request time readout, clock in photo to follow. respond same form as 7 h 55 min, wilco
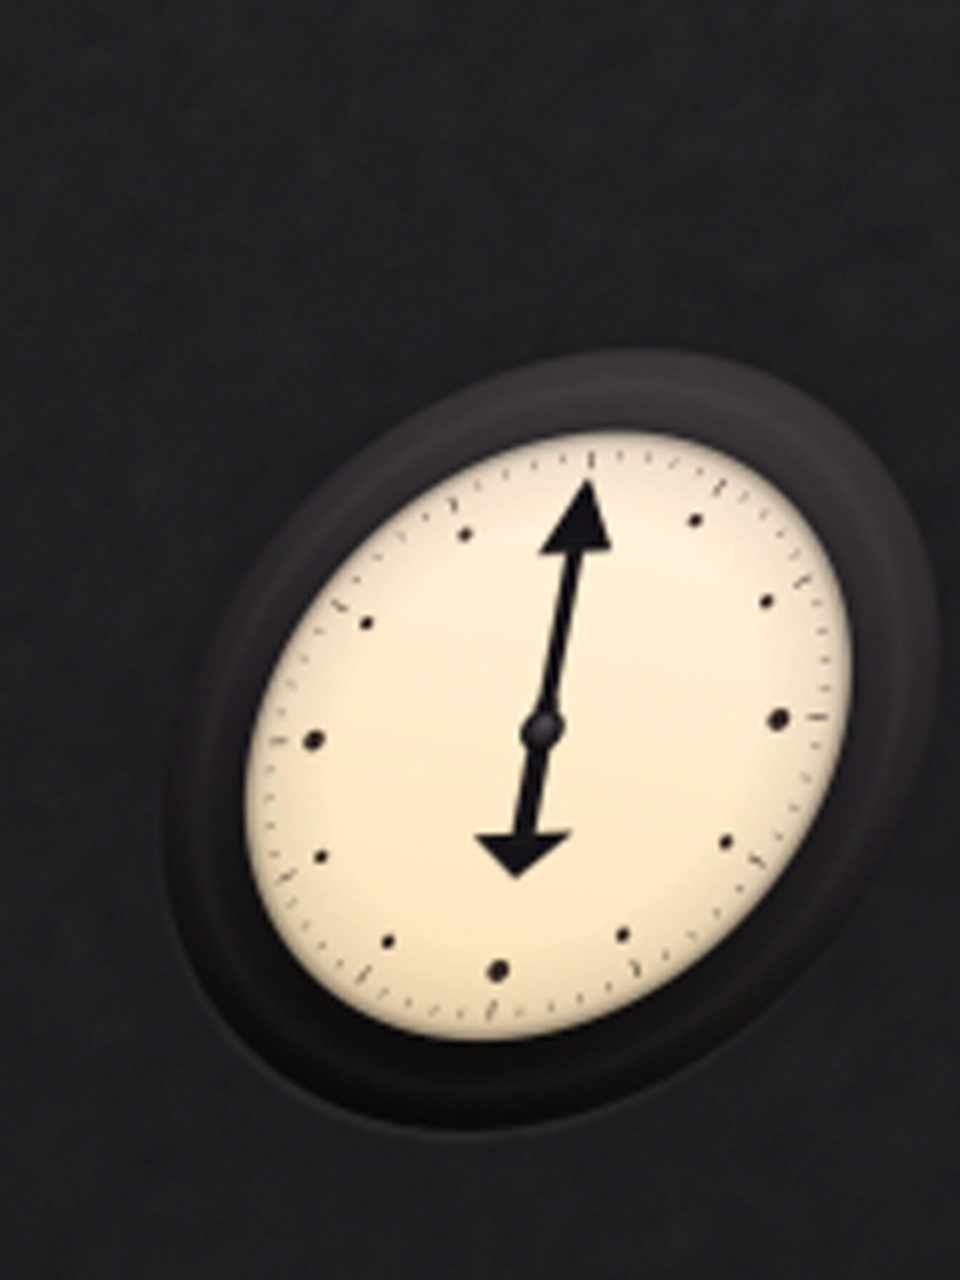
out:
6 h 00 min
